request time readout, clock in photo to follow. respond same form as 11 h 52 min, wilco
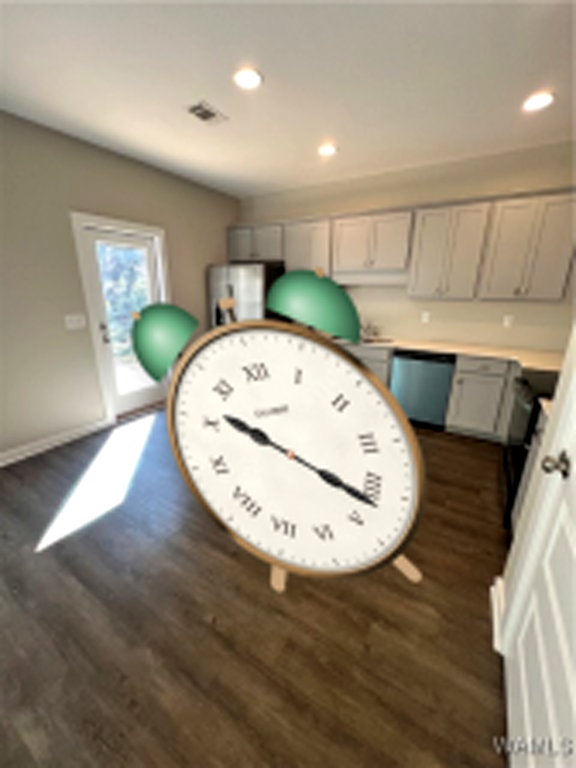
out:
10 h 22 min
